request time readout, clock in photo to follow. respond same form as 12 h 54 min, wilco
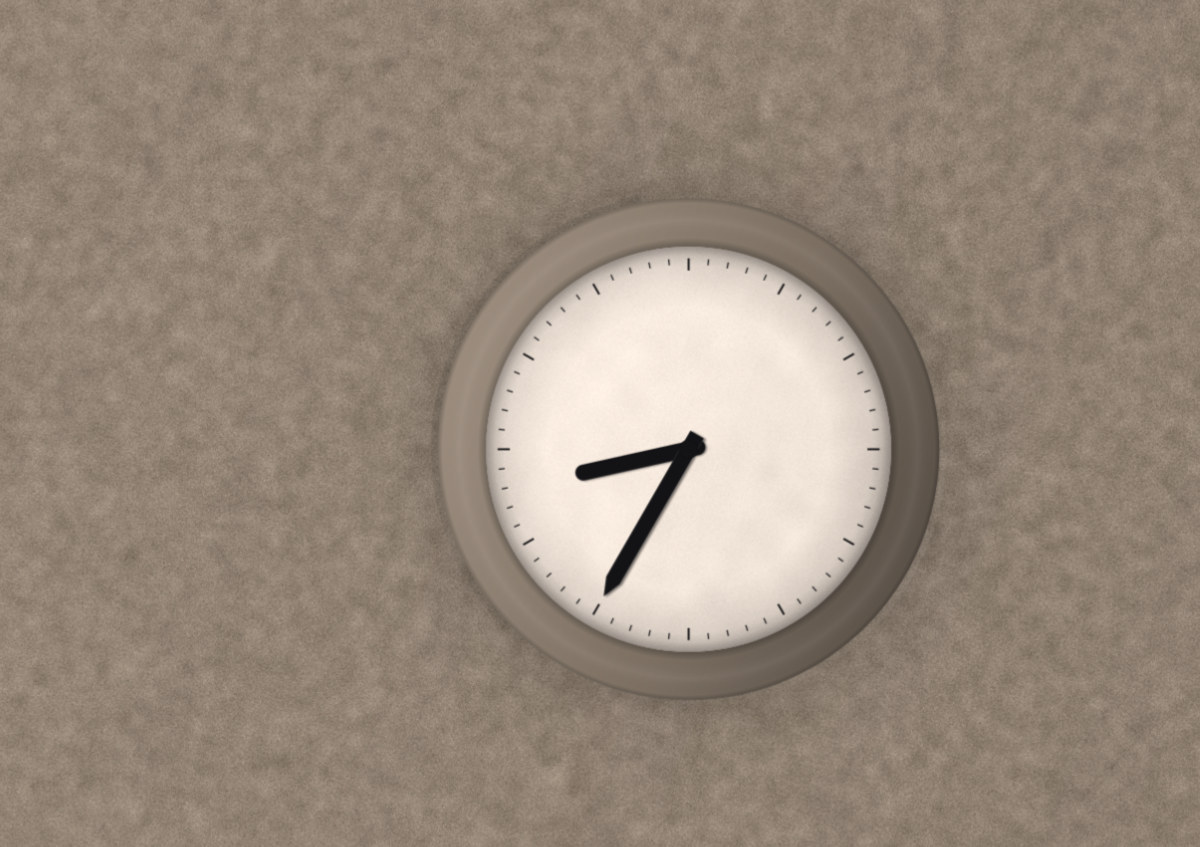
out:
8 h 35 min
